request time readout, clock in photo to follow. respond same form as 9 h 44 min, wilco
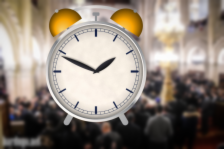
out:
1 h 49 min
